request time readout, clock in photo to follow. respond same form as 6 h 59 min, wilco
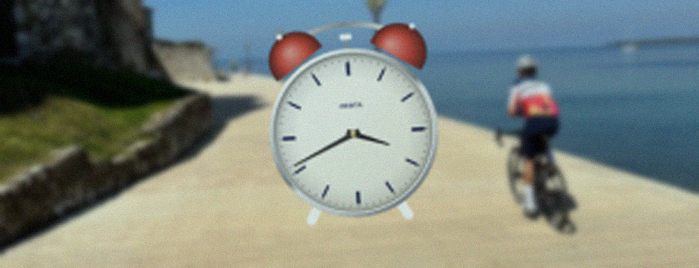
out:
3 h 41 min
